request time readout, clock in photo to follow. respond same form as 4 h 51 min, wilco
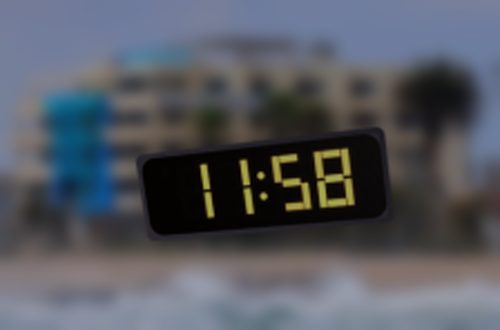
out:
11 h 58 min
